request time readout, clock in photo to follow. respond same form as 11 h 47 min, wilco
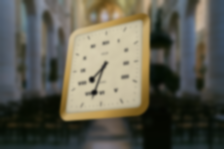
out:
7 h 33 min
